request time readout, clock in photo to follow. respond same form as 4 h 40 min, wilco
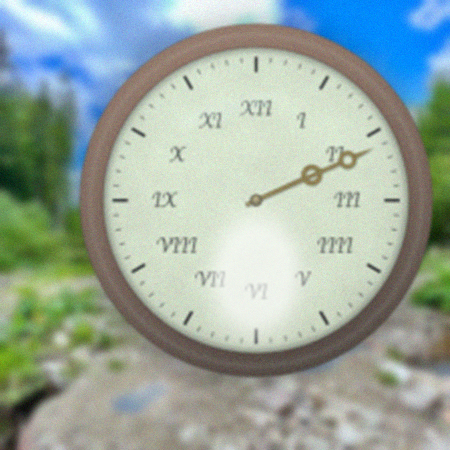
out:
2 h 11 min
